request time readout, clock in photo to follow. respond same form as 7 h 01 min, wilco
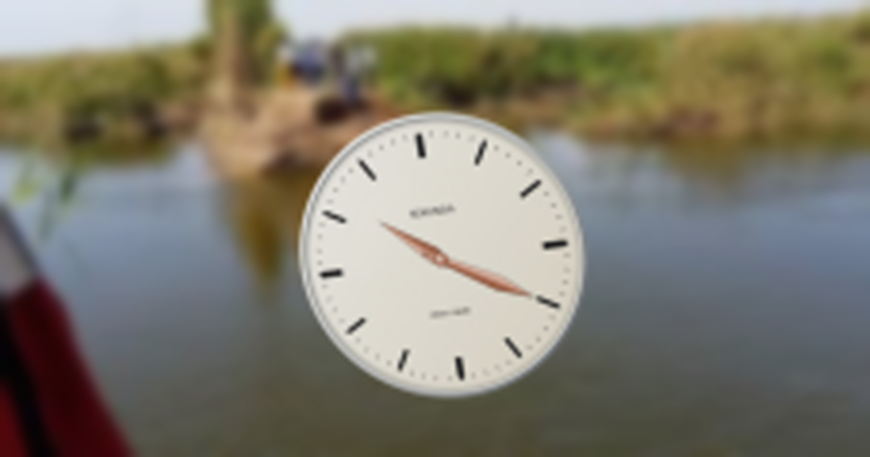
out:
10 h 20 min
